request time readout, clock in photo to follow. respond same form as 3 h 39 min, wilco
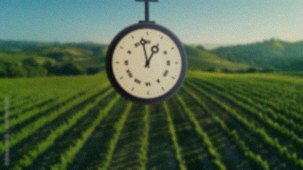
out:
12 h 58 min
